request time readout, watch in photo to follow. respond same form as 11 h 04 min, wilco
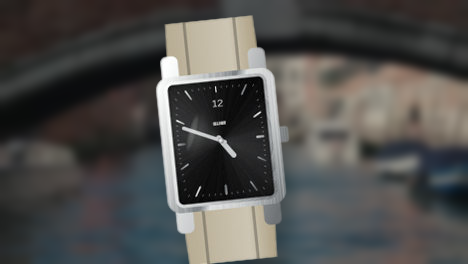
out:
4 h 49 min
